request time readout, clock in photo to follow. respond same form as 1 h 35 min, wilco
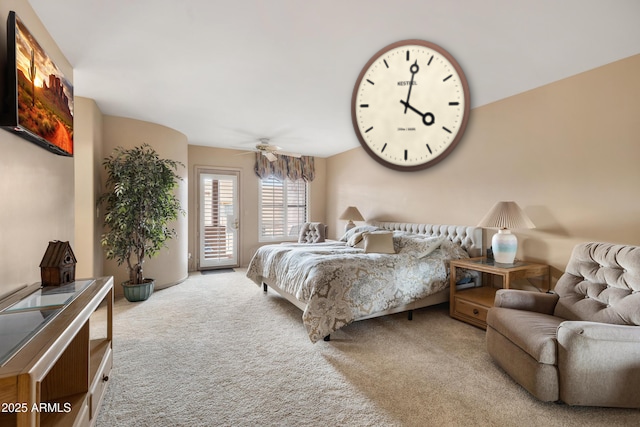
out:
4 h 02 min
